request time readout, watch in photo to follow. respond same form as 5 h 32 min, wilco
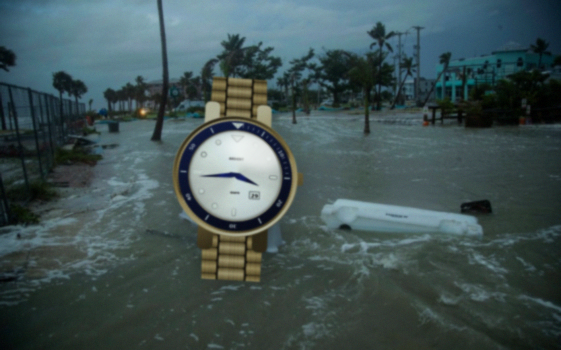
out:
3 h 44 min
